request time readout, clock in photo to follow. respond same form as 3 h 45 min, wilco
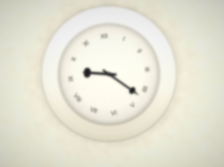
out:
9 h 22 min
